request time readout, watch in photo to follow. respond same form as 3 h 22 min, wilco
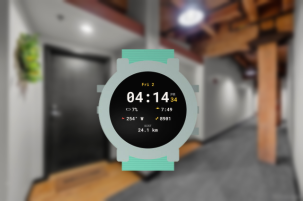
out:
4 h 14 min
